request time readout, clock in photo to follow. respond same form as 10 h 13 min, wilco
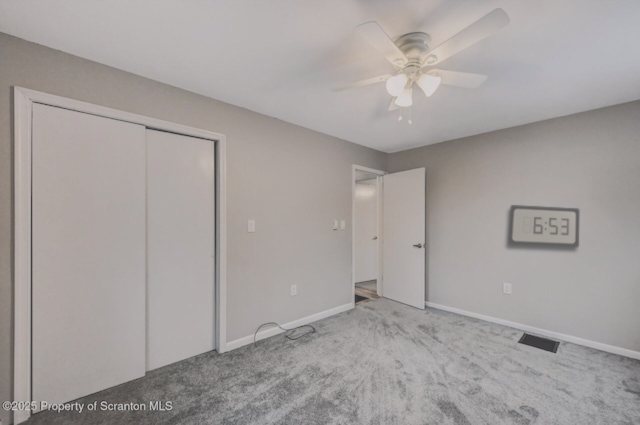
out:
6 h 53 min
